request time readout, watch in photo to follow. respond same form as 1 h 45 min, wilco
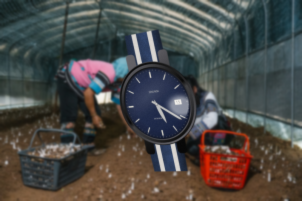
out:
5 h 21 min
